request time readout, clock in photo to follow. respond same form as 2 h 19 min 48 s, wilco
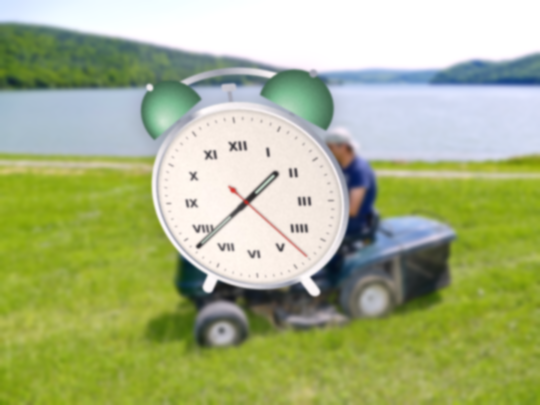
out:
1 h 38 min 23 s
